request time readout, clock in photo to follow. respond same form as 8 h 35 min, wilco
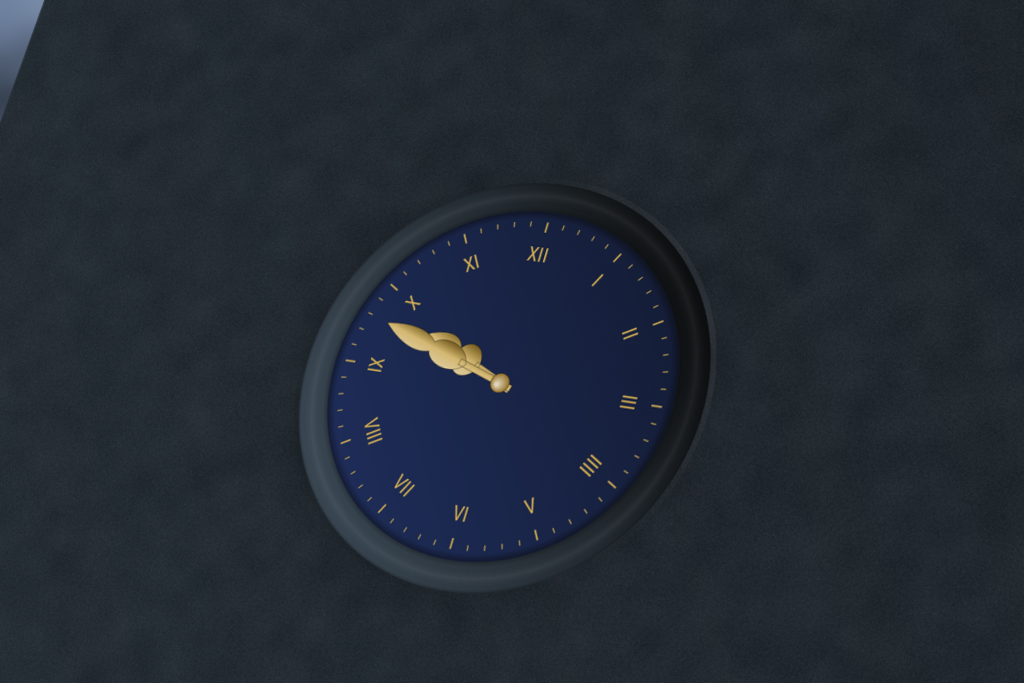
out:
9 h 48 min
